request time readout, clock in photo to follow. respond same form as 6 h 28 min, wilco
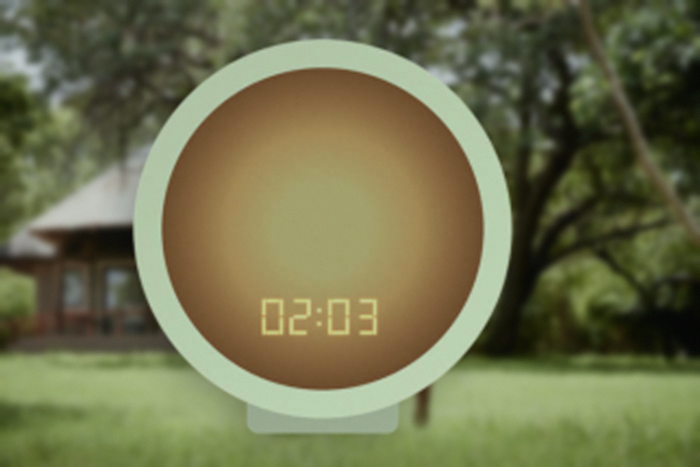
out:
2 h 03 min
